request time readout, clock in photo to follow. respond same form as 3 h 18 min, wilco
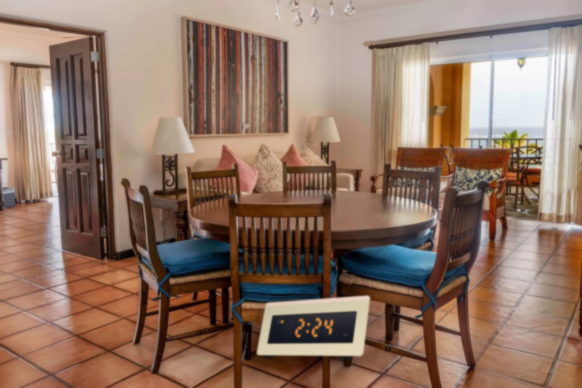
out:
2 h 24 min
